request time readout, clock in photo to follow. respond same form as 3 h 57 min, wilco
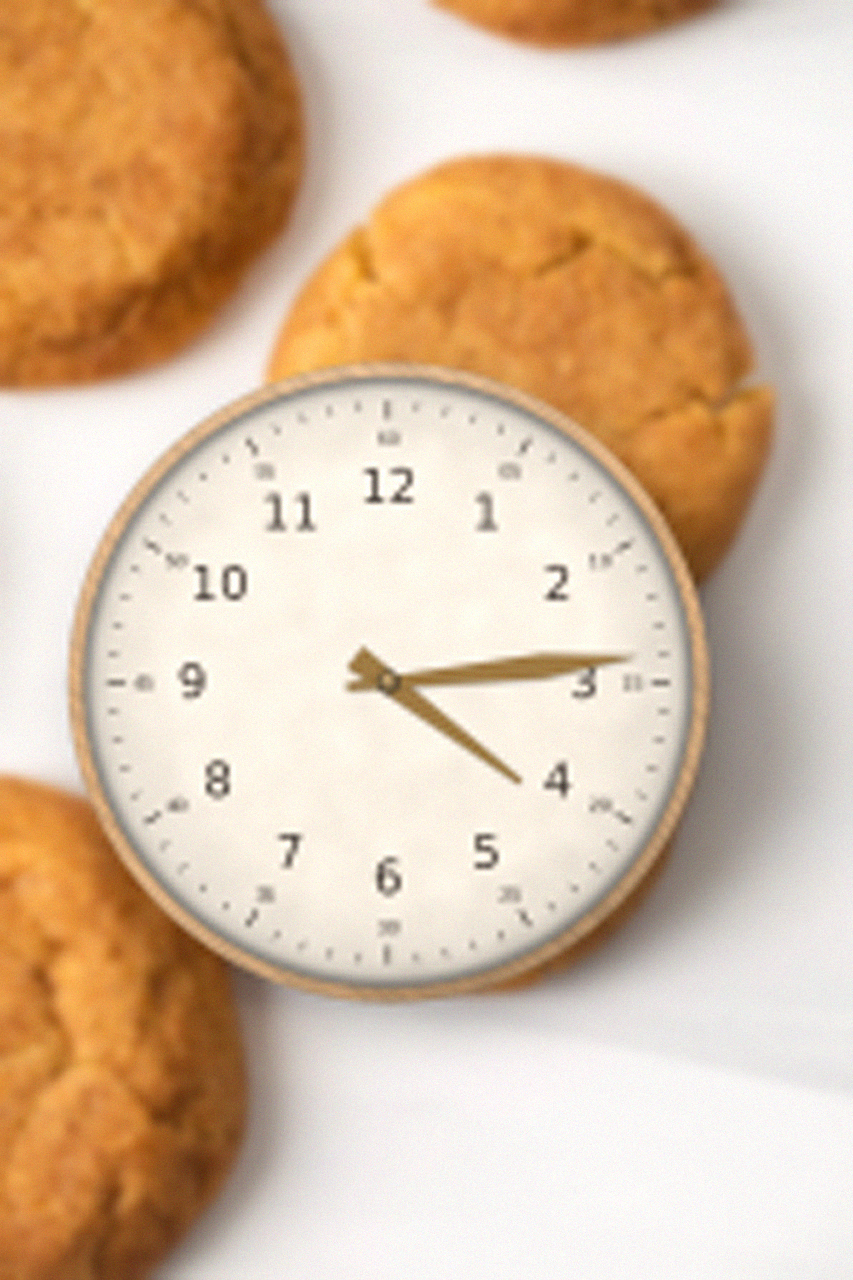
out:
4 h 14 min
